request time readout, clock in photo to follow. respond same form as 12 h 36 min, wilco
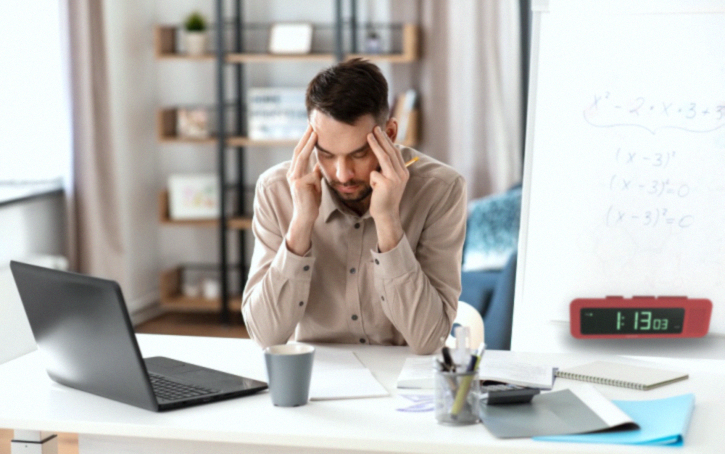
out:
1 h 13 min
